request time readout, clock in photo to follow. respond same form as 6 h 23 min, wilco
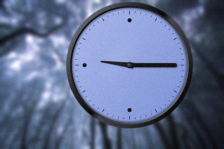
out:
9 h 15 min
